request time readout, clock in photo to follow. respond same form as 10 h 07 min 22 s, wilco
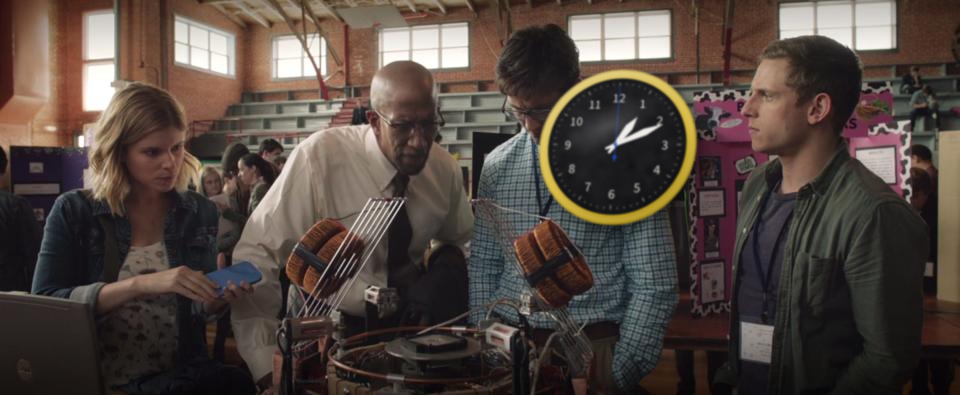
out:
1 h 11 min 00 s
